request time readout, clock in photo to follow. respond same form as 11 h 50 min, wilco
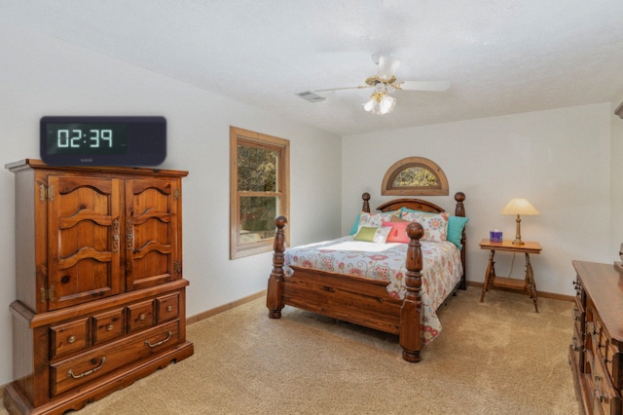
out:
2 h 39 min
